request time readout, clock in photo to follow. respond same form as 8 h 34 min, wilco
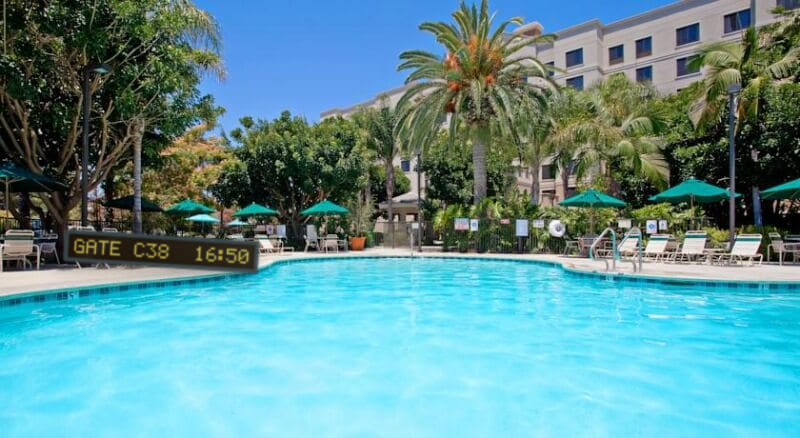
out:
16 h 50 min
